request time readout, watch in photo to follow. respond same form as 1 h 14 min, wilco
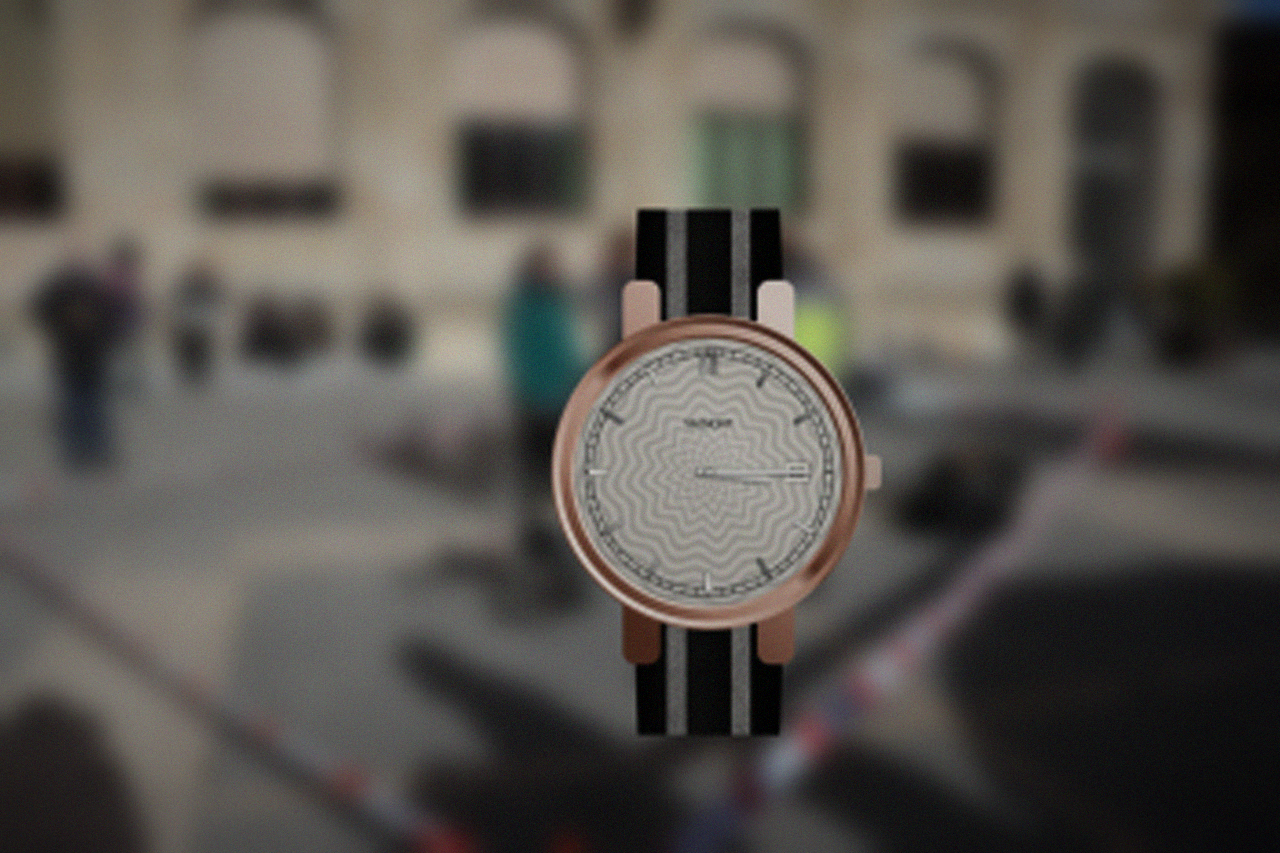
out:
3 h 15 min
